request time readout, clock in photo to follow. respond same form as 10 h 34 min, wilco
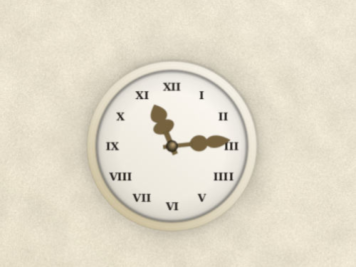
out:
11 h 14 min
